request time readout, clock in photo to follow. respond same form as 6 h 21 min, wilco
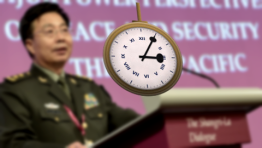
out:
3 h 05 min
